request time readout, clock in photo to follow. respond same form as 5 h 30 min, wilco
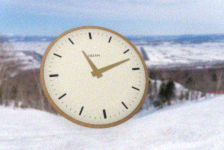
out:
11 h 12 min
